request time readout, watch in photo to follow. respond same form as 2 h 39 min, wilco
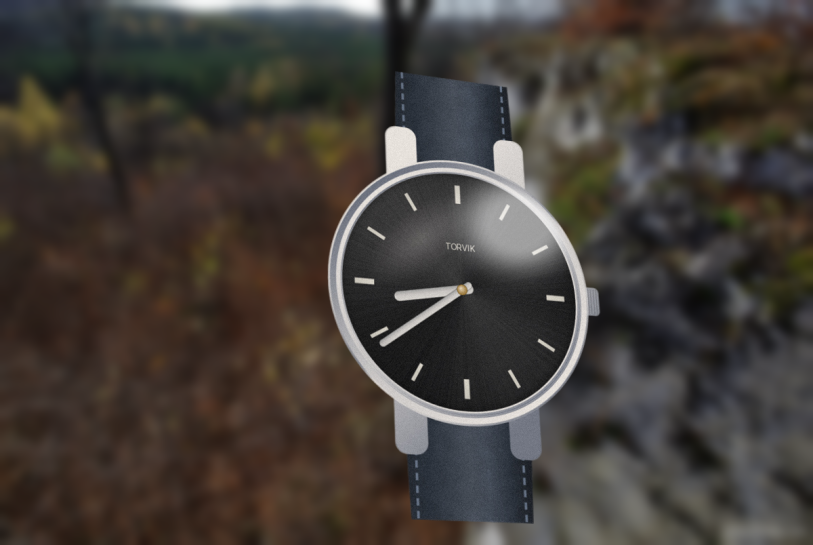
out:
8 h 39 min
